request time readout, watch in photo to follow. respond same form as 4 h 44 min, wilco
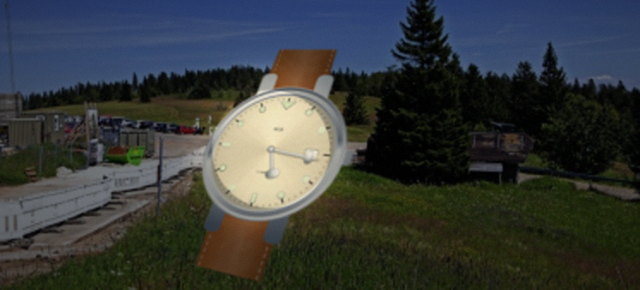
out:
5 h 16 min
